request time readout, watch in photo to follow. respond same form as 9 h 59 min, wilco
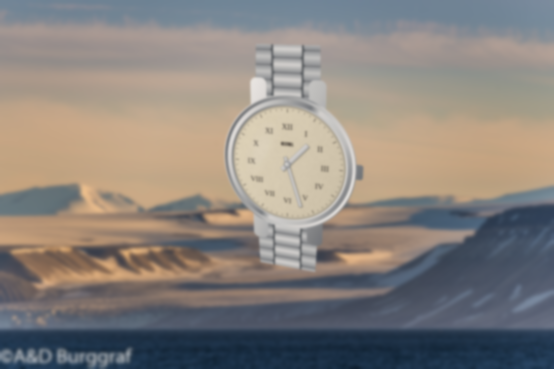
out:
1 h 27 min
